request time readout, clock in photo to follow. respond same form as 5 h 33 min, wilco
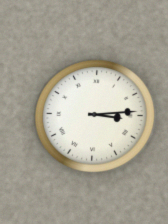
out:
3 h 14 min
